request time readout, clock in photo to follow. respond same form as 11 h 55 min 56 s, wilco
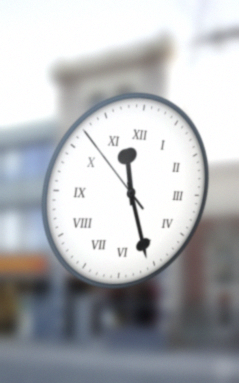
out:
11 h 25 min 52 s
